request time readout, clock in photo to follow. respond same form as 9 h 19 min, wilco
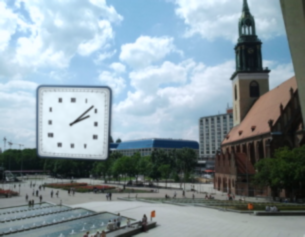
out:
2 h 08 min
